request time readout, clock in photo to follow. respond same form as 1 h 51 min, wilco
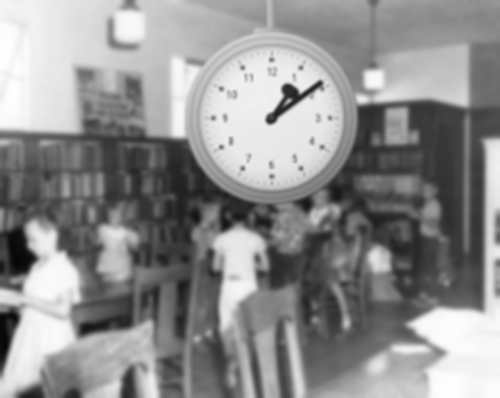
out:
1 h 09 min
